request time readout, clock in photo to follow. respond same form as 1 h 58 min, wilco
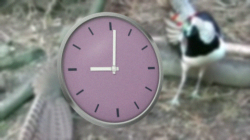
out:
9 h 01 min
